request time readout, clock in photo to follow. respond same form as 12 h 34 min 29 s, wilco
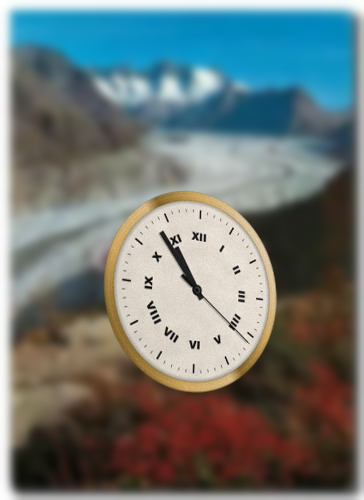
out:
10 h 53 min 21 s
